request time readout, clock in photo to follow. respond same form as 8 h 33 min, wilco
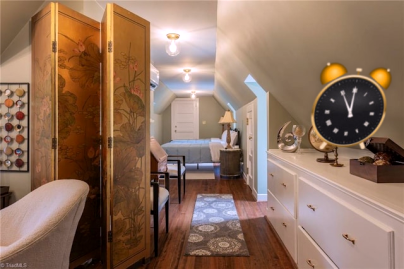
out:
11 h 00 min
